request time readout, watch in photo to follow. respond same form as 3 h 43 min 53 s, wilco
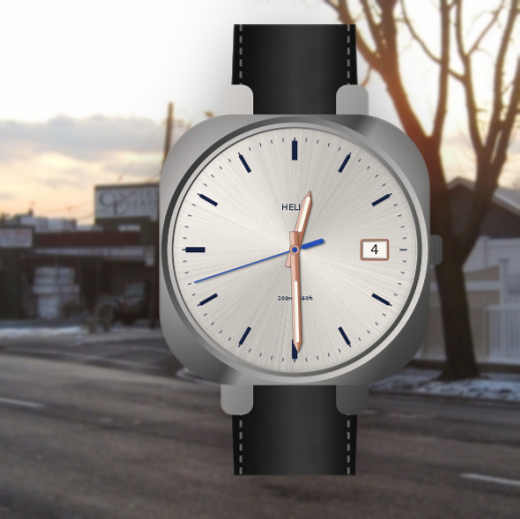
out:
12 h 29 min 42 s
